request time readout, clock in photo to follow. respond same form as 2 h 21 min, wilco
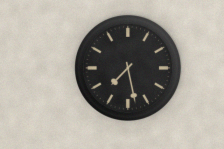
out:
7 h 28 min
